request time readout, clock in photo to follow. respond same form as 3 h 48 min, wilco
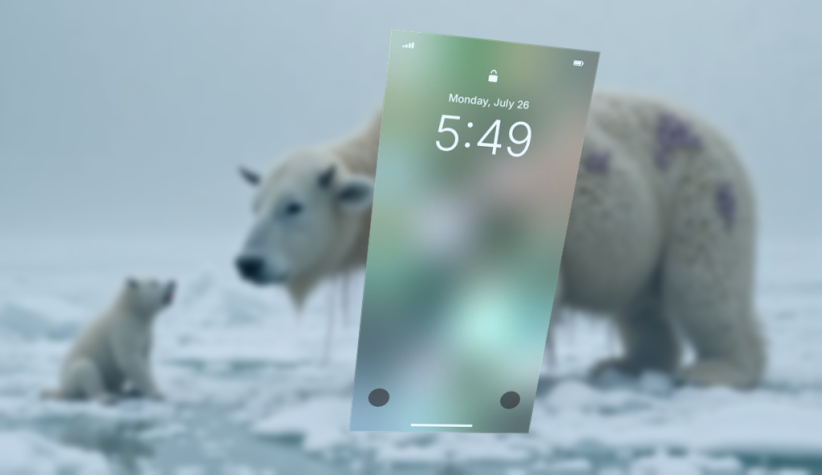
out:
5 h 49 min
